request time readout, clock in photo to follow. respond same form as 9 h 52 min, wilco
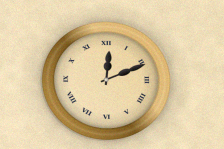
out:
12 h 11 min
